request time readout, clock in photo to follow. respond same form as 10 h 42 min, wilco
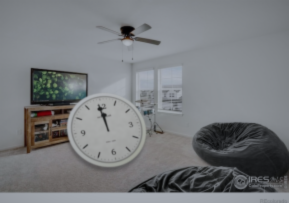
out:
11 h 59 min
